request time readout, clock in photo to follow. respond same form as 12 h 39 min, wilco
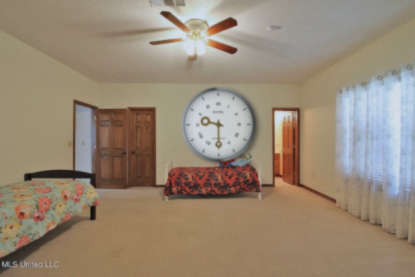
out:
9 h 30 min
